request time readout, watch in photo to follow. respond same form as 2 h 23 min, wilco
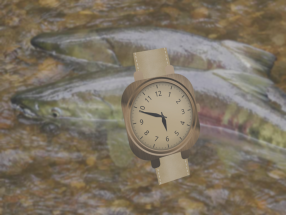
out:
5 h 49 min
